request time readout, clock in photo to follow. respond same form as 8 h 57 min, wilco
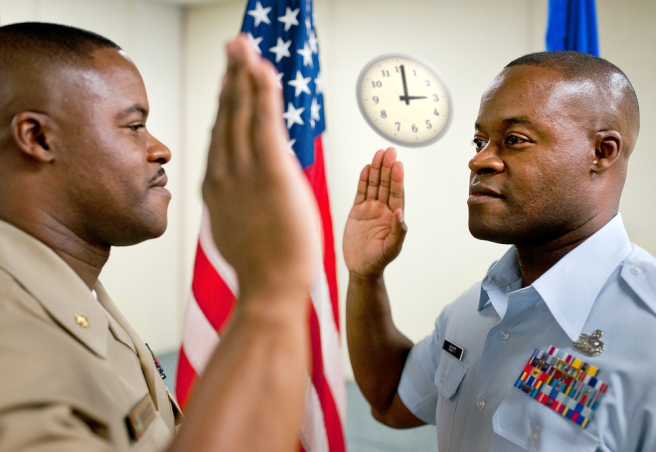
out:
3 h 01 min
